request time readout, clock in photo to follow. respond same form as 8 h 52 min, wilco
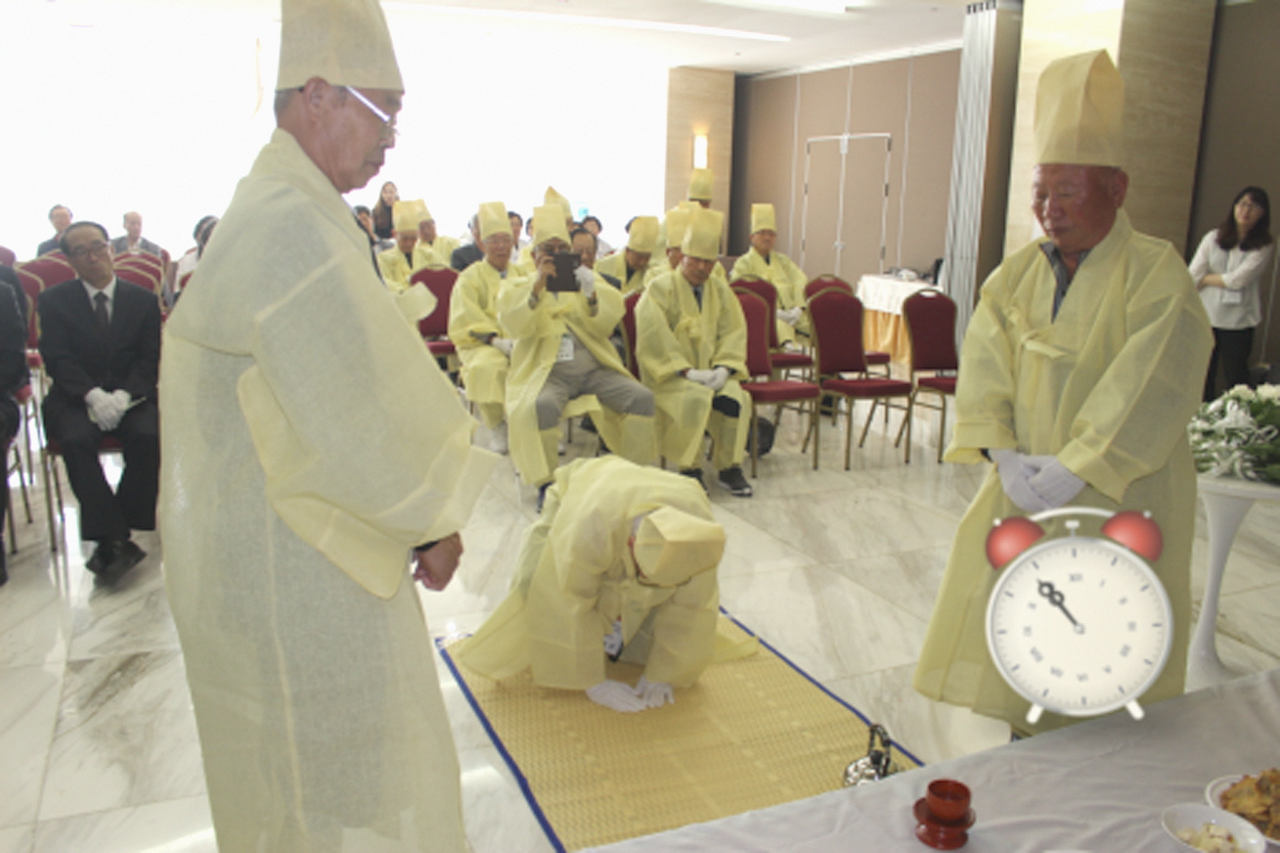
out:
10 h 54 min
